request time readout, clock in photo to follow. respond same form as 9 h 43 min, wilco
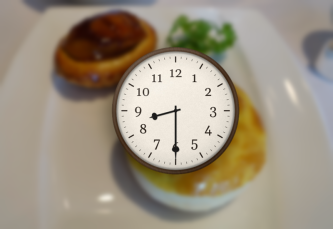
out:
8 h 30 min
